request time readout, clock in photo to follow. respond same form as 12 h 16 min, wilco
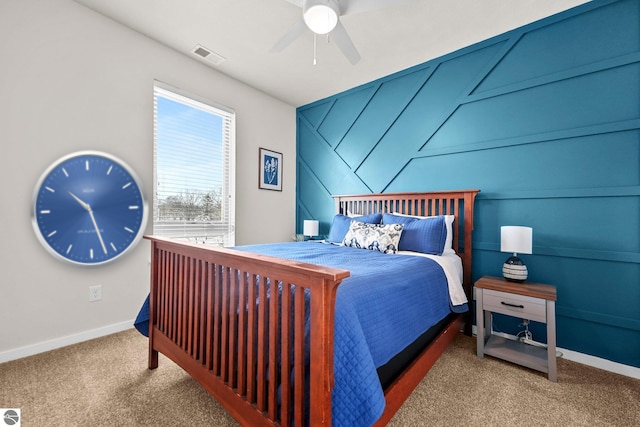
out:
10 h 27 min
